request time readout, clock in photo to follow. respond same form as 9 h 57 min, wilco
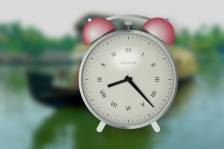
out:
8 h 23 min
